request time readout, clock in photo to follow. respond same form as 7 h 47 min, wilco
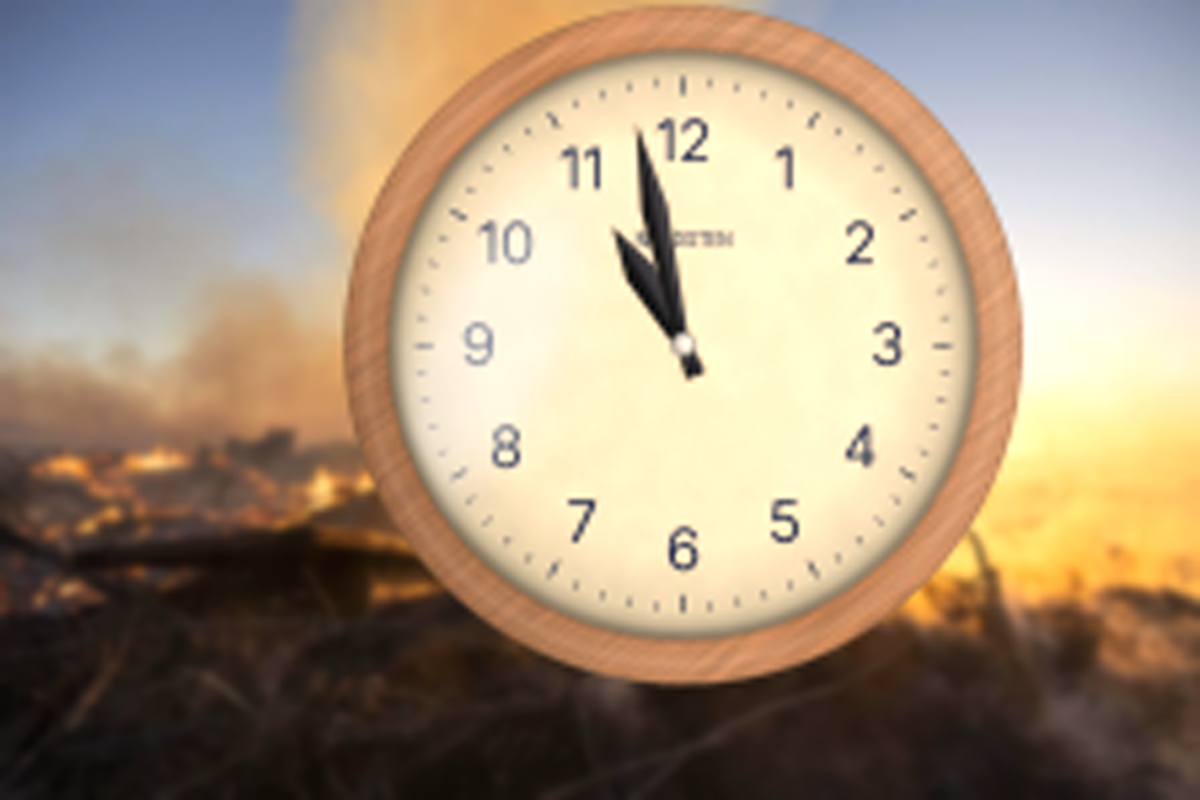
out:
10 h 58 min
